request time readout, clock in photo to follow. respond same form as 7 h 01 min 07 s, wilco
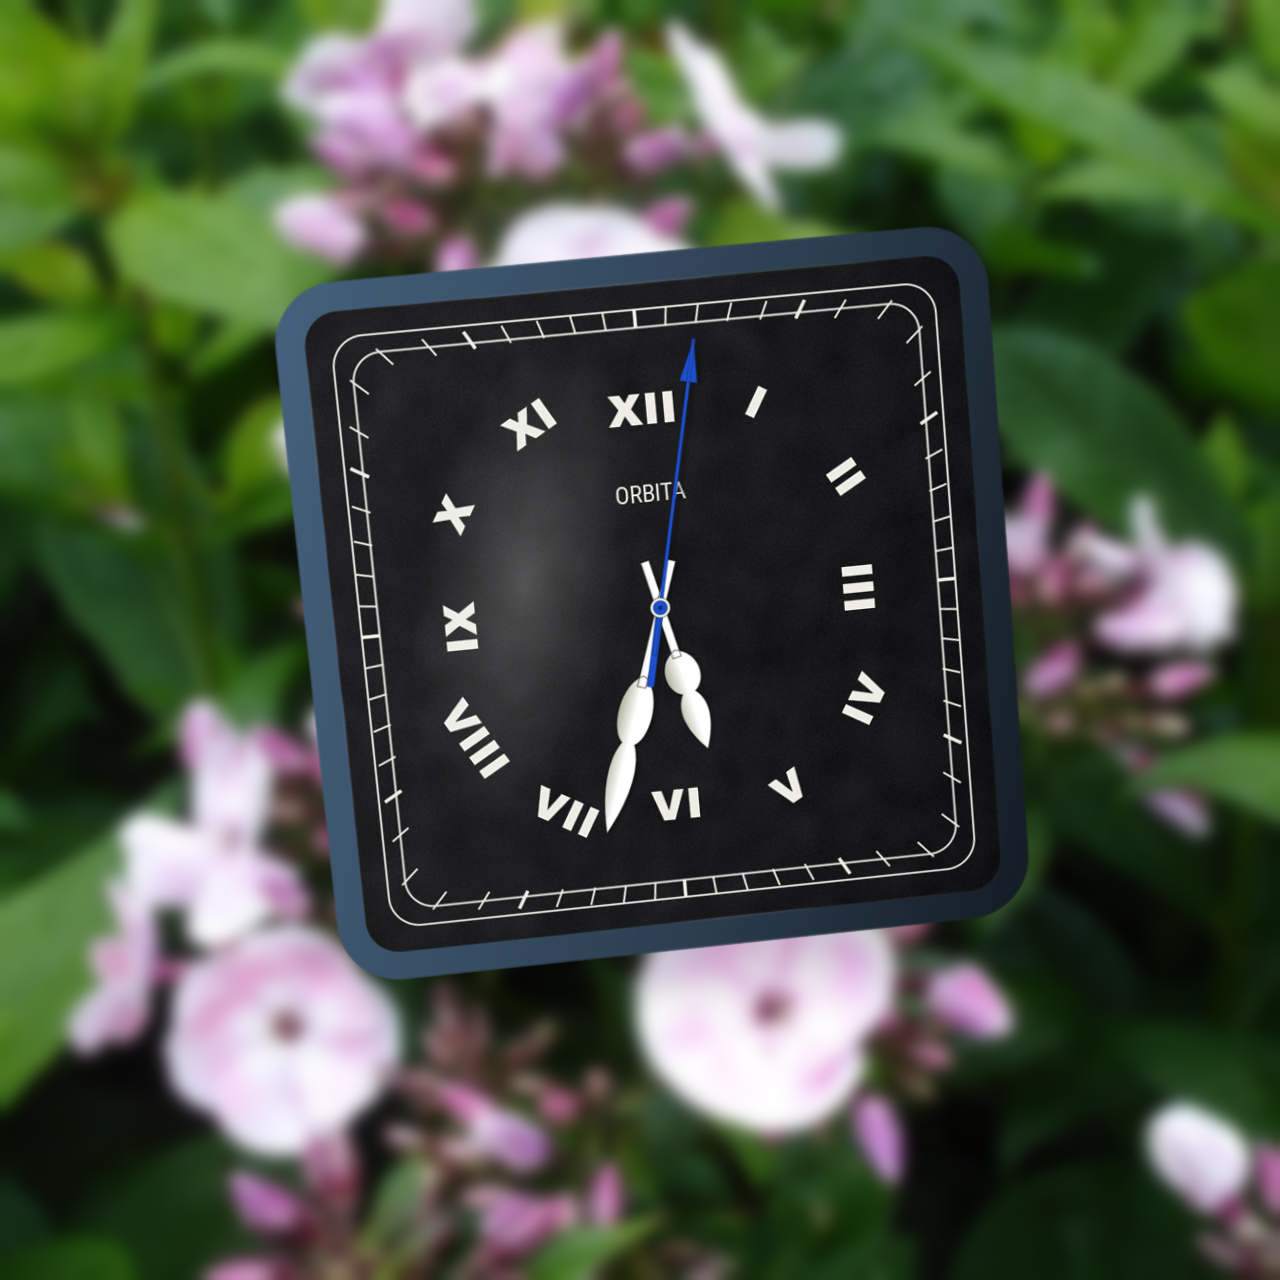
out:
5 h 33 min 02 s
